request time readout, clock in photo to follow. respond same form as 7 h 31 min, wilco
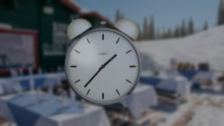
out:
1 h 37 min
